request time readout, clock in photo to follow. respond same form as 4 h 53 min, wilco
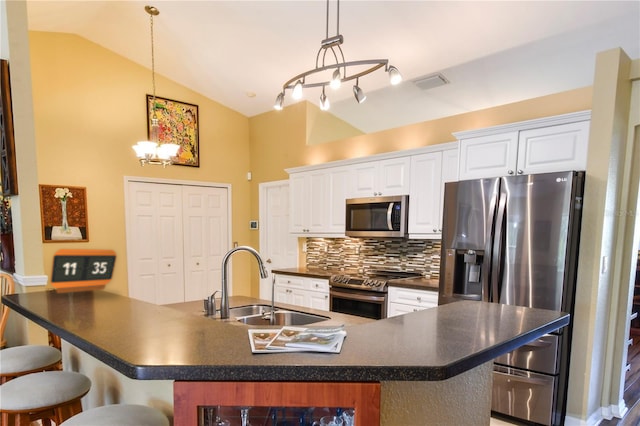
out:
11 h 35 min
